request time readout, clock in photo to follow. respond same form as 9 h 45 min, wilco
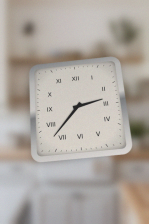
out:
2 h 37 min
